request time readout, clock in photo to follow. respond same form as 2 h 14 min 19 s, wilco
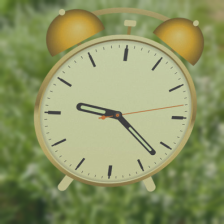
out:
9 h 22 min 13 s
